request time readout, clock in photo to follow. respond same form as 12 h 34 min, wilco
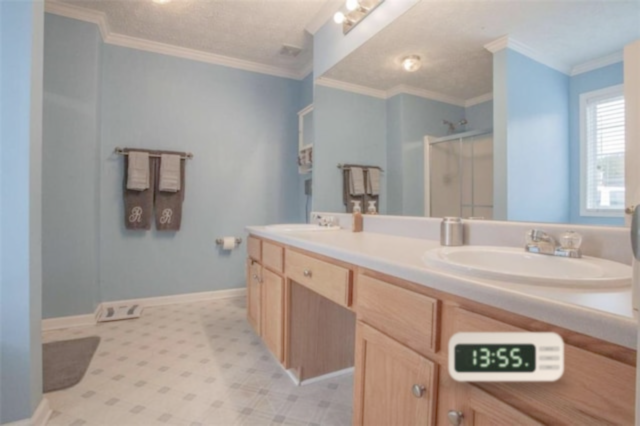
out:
13 h 55 min
